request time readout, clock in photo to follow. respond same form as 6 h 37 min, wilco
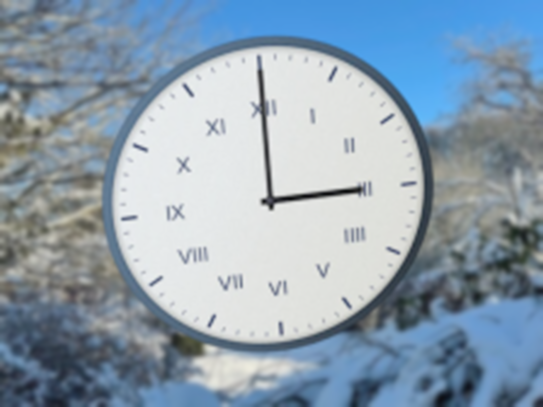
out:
3 h 00 min
